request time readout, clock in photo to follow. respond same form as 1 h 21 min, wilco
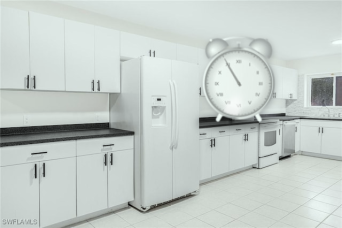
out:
10 h 55 min
